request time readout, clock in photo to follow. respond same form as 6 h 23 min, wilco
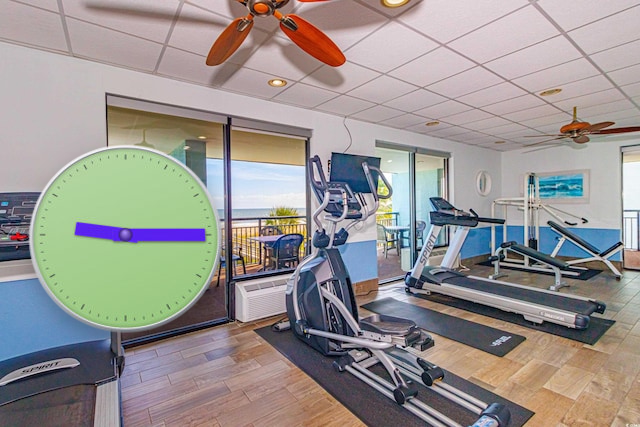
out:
9 h 15 min
